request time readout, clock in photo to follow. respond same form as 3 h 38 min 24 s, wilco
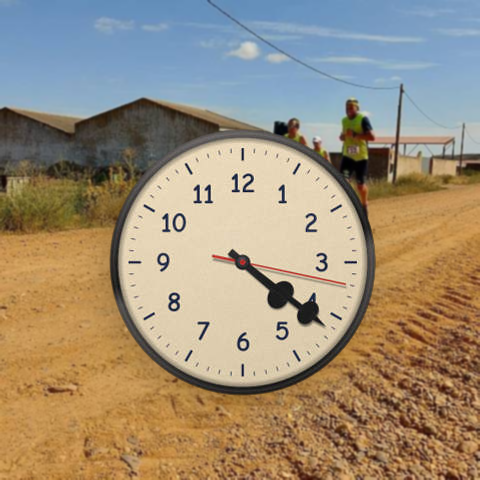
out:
4 h 21 min 17 s
